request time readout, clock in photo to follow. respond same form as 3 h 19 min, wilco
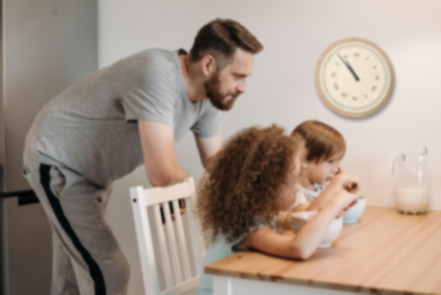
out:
10 h 53 min
